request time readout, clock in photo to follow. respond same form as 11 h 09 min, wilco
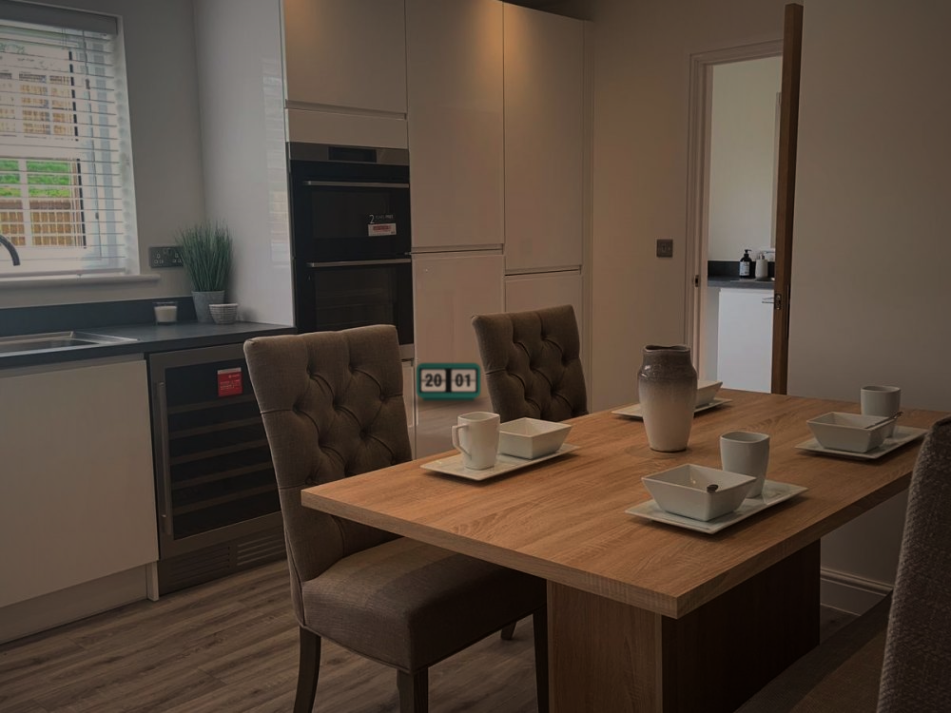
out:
20 h 01 min
